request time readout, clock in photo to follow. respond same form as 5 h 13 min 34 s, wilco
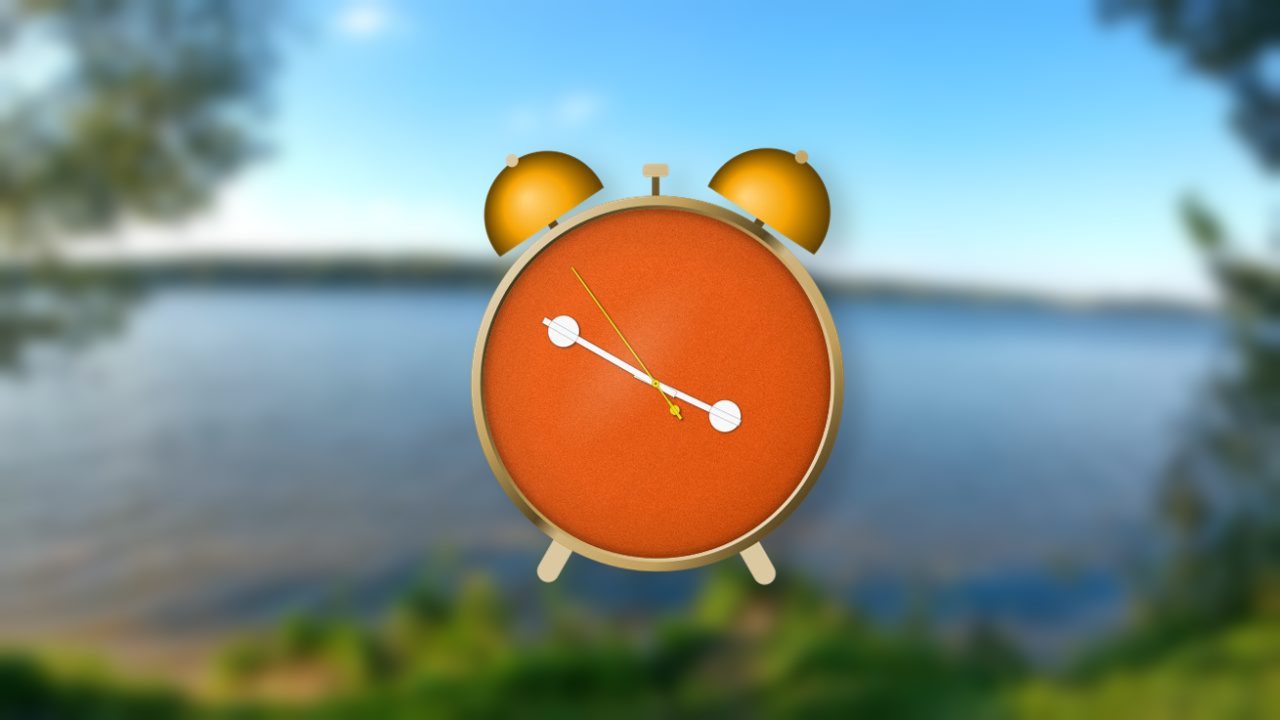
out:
3 h 49 min 54 s
